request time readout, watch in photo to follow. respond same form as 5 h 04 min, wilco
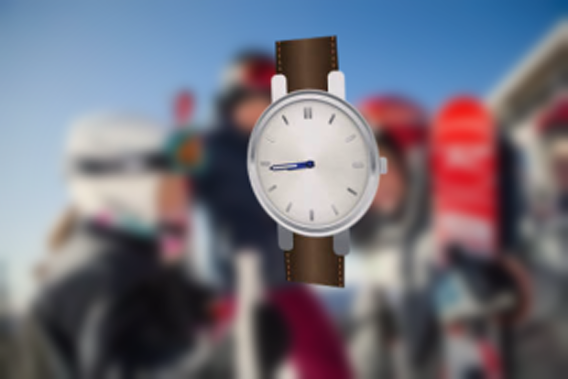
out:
8 h 44 min
